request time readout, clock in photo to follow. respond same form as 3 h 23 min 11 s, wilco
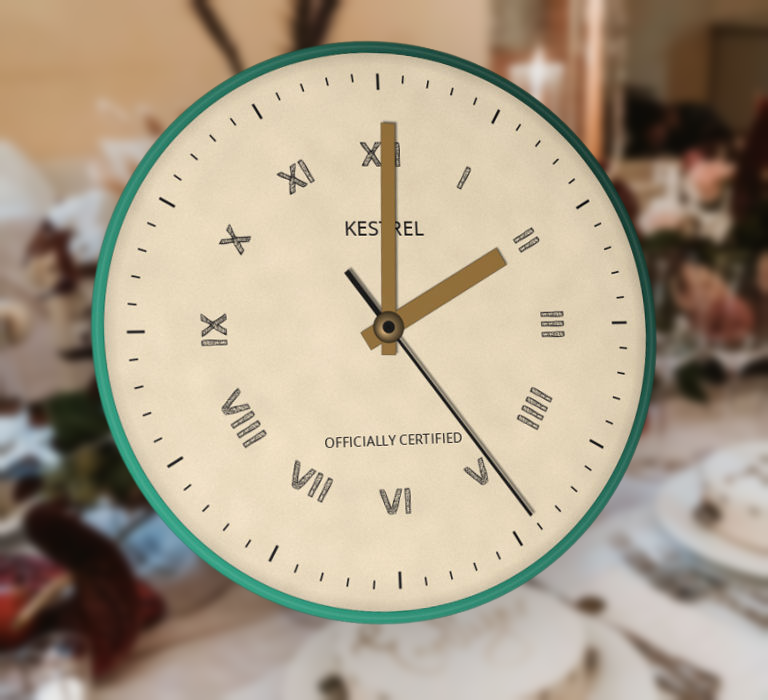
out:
2 h 00 min 24 s
